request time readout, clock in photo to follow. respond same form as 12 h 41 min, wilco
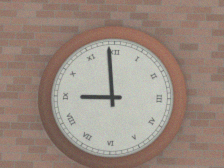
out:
8 h 59 min
